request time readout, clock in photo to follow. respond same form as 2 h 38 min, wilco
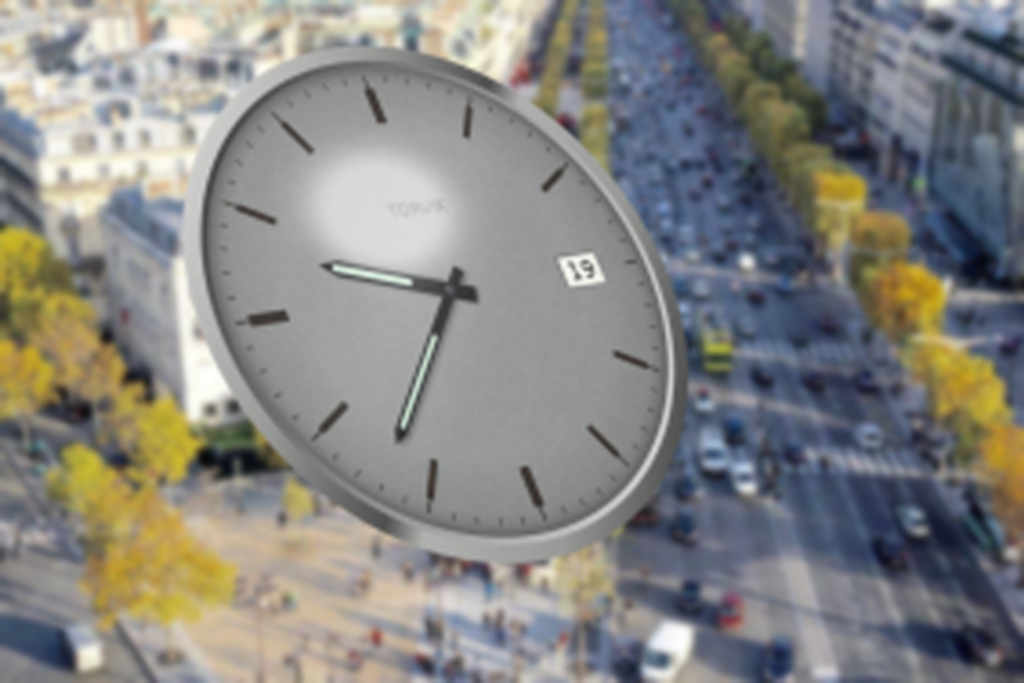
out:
9 h 37 min
